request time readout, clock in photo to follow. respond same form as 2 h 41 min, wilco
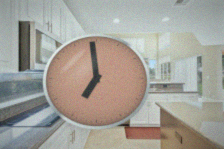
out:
6 h 59 min
